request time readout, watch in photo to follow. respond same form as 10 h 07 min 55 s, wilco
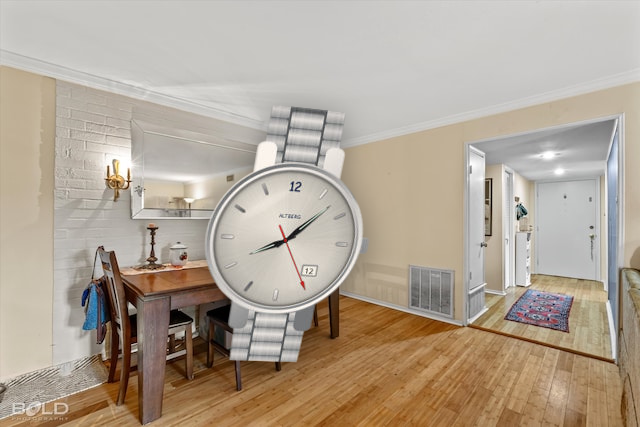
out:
8 h 07 min 25 s
